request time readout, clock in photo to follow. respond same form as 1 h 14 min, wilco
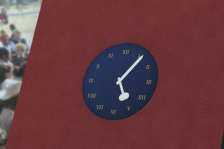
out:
5 h 06 min
